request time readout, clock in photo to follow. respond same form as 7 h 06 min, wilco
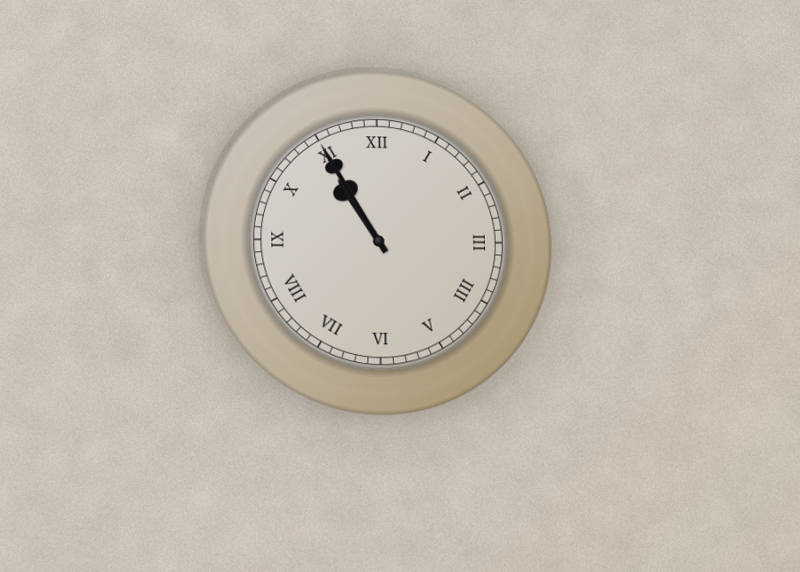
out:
10 h 55 min
